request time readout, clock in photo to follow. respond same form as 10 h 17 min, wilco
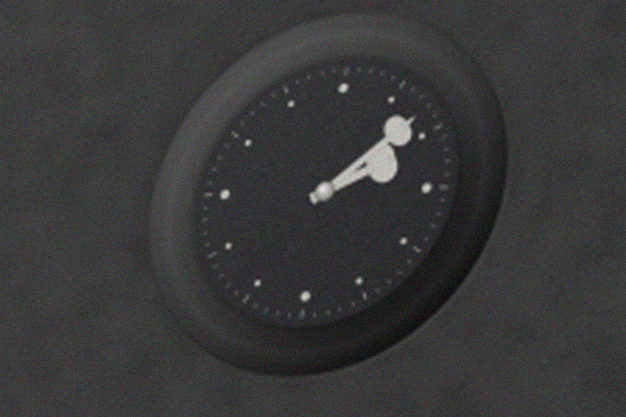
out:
2 h 08 min
